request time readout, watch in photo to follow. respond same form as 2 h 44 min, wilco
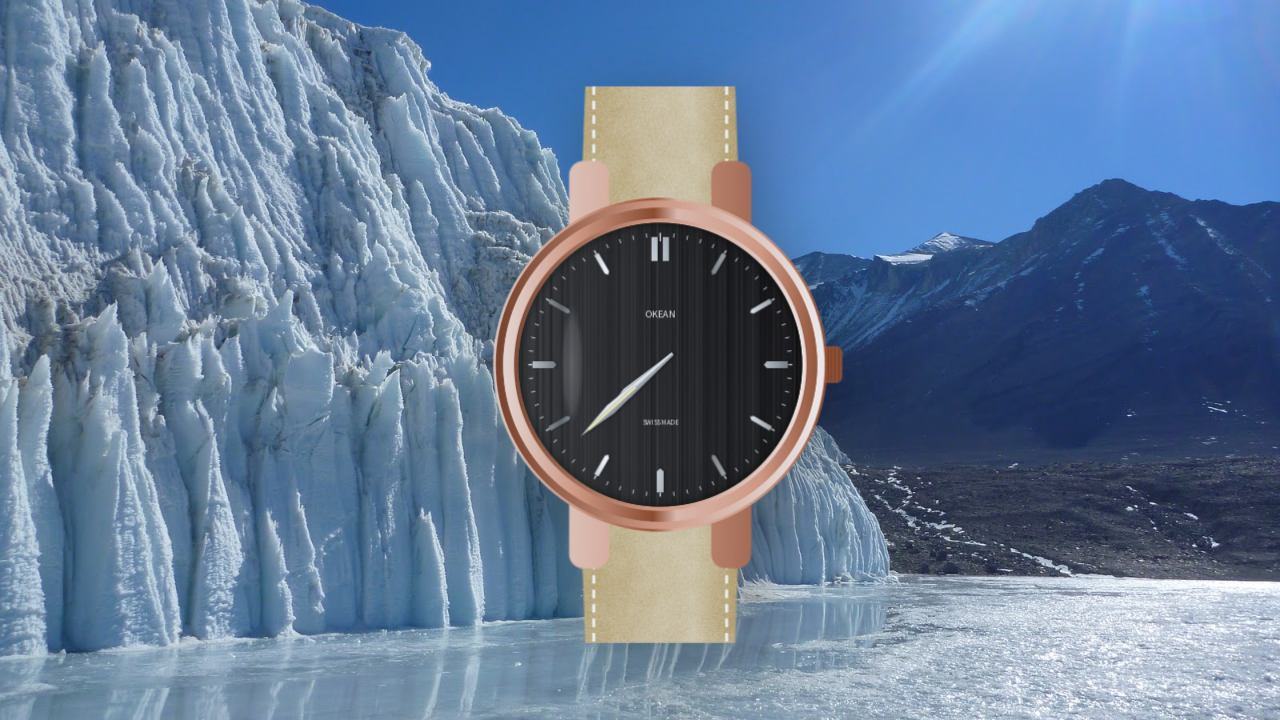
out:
7 h 38 min
